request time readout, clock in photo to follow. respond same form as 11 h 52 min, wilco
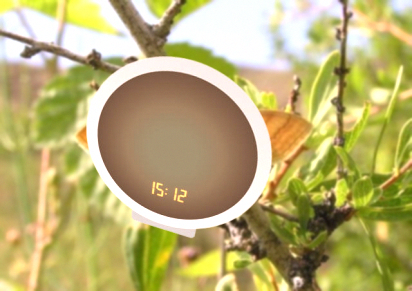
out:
15 h 12 min
